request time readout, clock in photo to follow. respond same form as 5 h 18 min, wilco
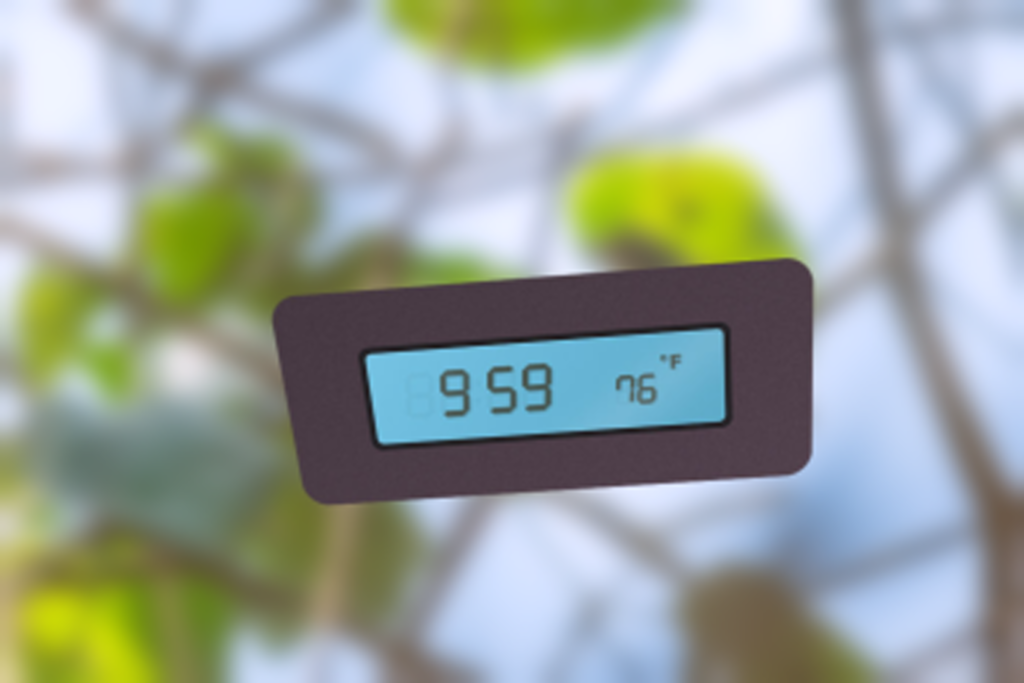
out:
9 h 59 min
